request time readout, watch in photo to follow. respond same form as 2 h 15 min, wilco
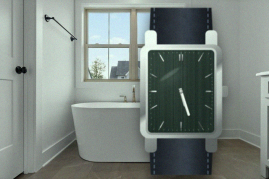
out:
5 h 27 min
